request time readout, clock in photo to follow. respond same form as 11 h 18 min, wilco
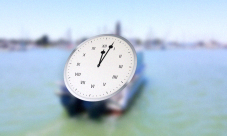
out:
12 h 03 min
